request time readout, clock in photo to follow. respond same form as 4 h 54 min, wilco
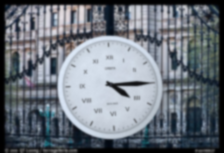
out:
4 h 15 min
